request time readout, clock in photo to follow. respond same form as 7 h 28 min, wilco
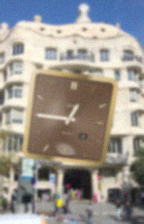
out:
12 h 45 min
